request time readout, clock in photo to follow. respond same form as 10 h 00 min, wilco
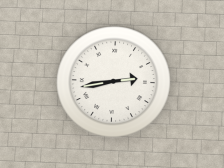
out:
2 h 43 min
